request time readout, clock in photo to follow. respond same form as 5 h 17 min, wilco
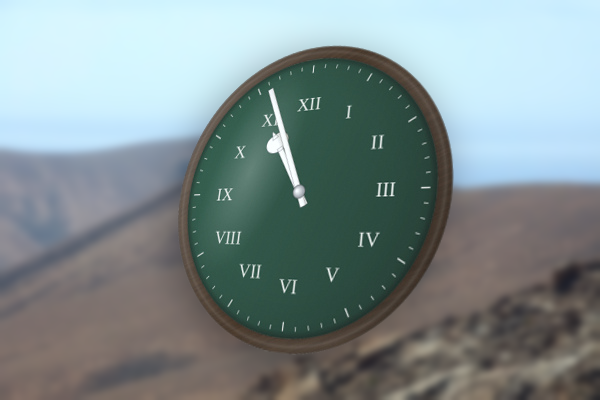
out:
10 h 56 min
